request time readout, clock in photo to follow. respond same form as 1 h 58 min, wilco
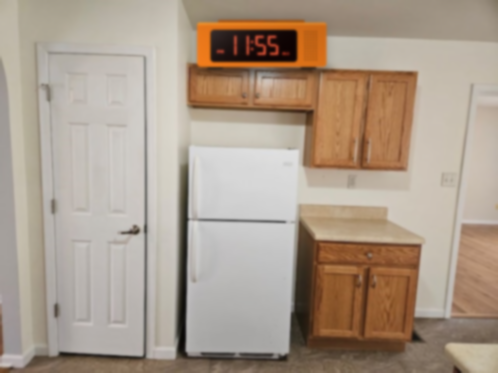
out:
11 h 55 min
